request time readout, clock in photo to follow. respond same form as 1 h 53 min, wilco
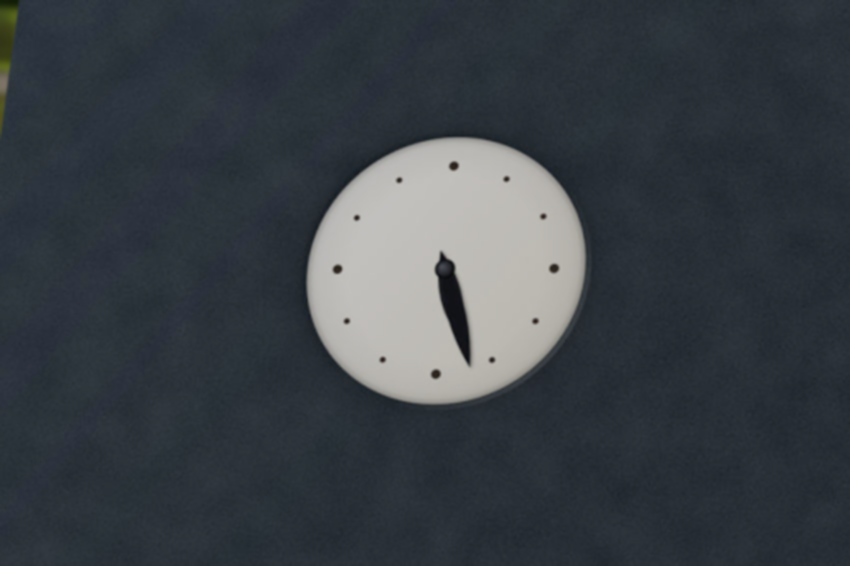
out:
5 h 27 min
